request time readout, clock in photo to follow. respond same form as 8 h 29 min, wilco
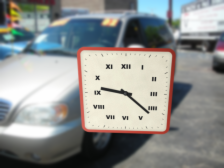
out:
9 h 22 min
